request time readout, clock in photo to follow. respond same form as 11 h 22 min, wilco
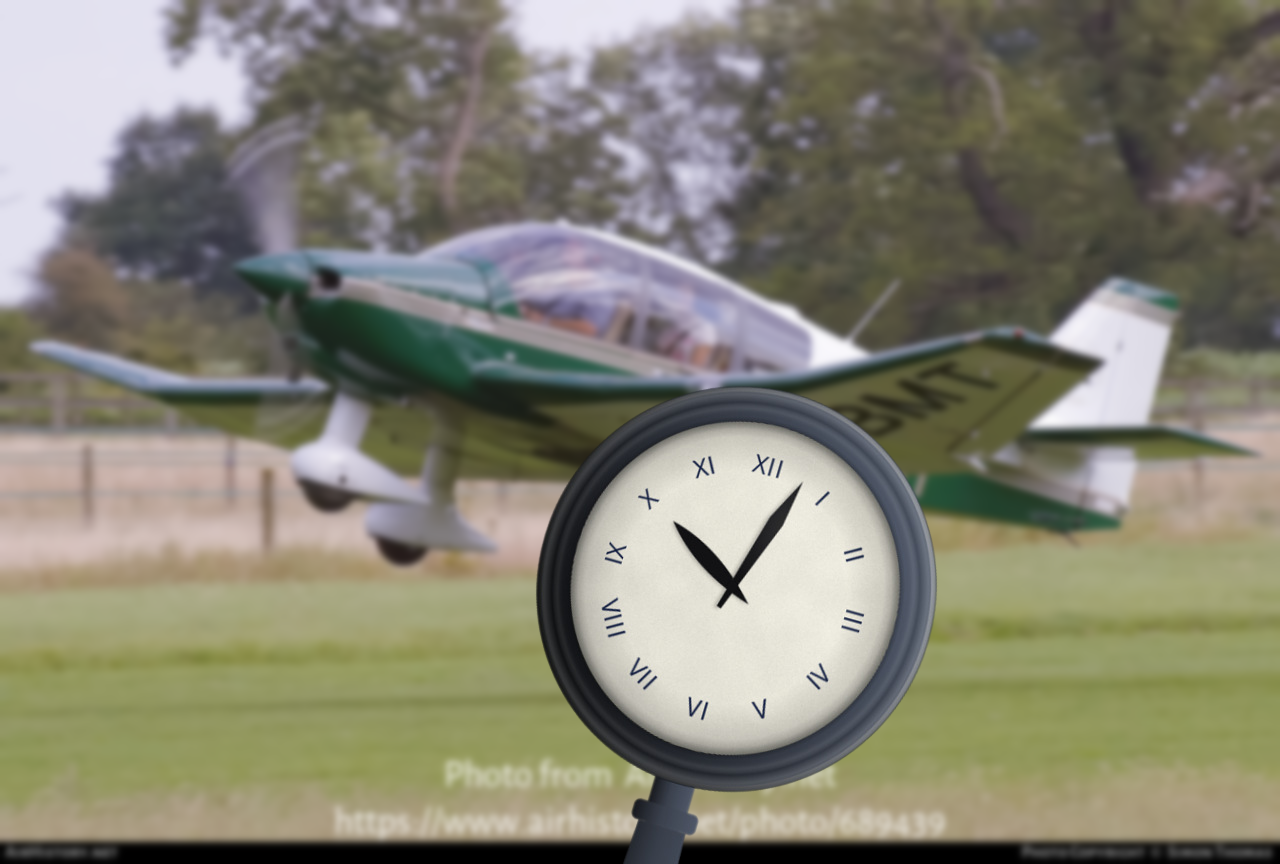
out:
10 h 03 min
